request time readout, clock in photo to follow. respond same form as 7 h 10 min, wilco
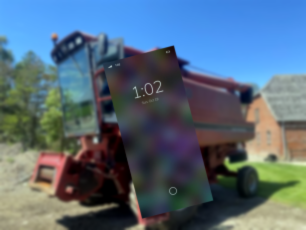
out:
1 h 02 min
